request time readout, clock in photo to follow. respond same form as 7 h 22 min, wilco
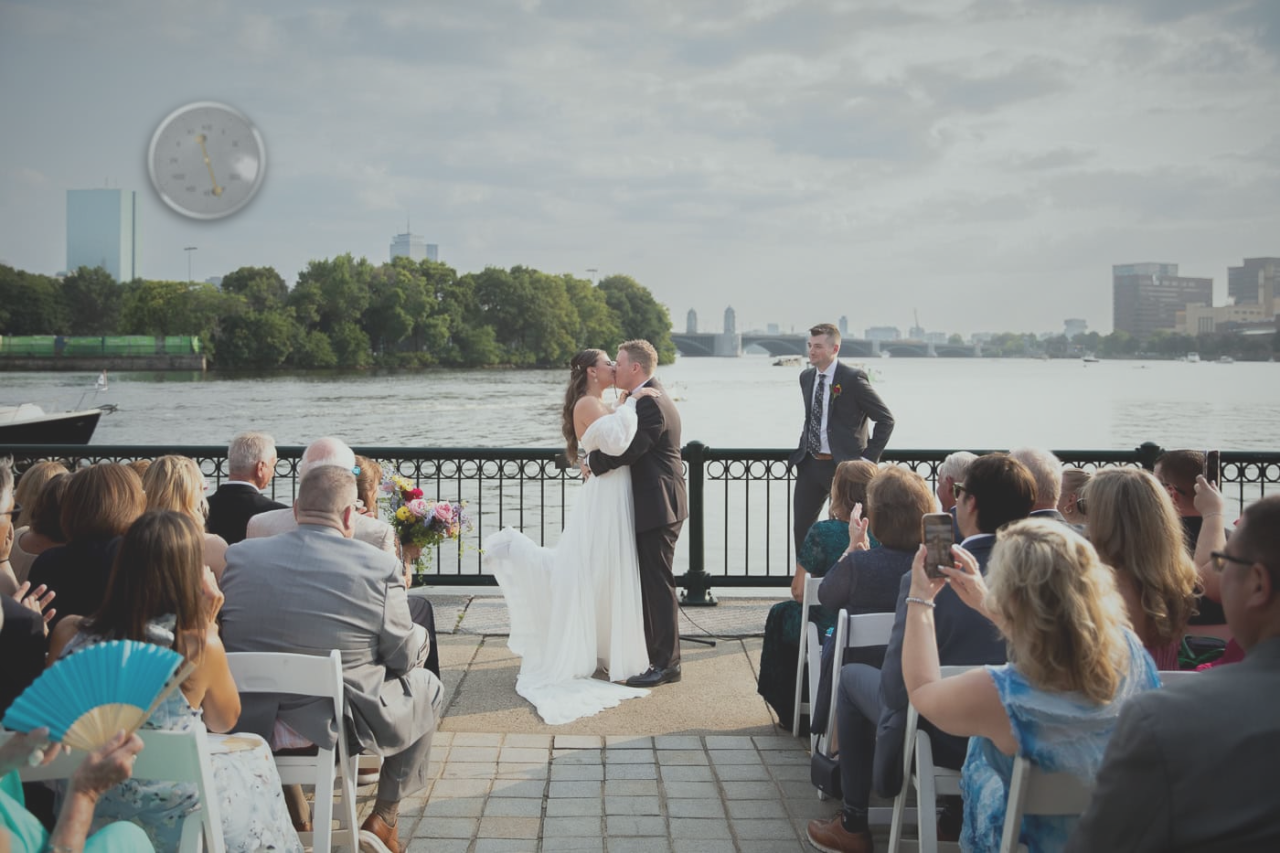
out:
11 h 27 min
